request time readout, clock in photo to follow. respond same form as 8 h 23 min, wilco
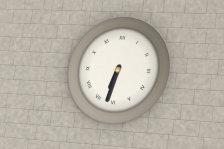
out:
6 h 32 min
